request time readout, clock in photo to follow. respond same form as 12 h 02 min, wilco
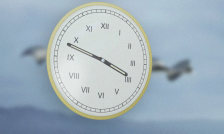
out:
3 h 48 min
